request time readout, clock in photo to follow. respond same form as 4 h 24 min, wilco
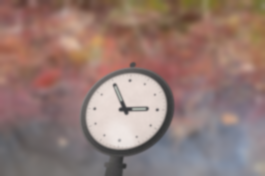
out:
2 h 55 min
